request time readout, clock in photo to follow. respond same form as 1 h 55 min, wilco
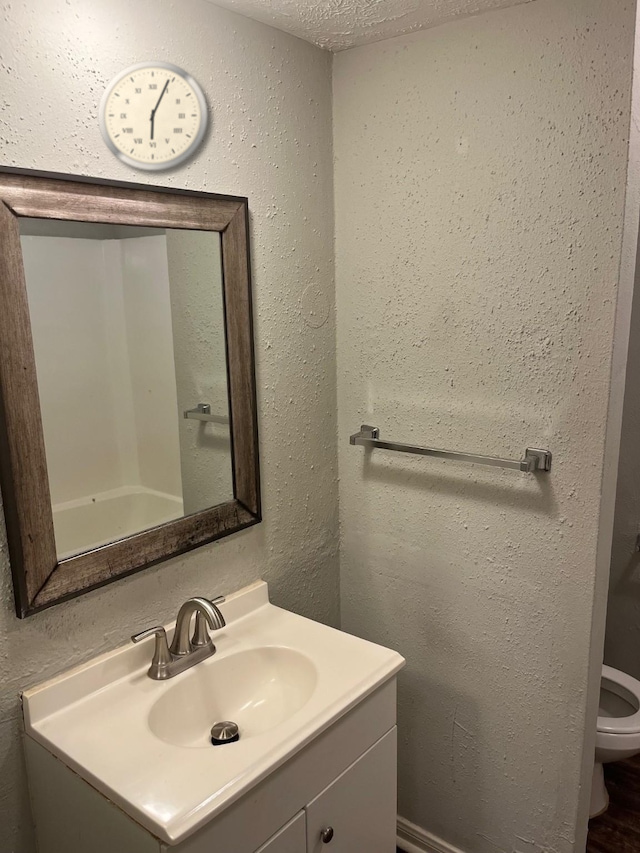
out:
6 h 04 min
